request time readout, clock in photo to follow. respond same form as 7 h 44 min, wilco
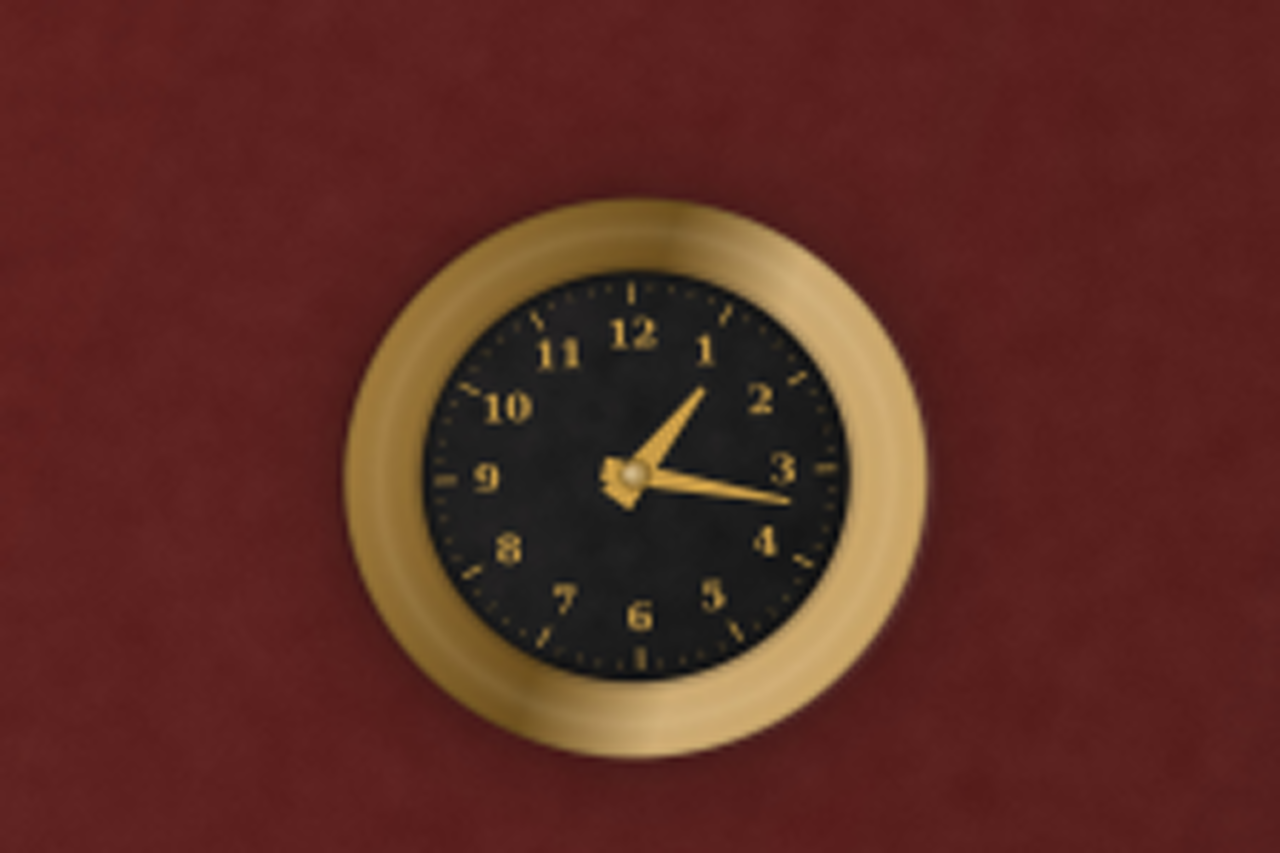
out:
1 h 17 min
